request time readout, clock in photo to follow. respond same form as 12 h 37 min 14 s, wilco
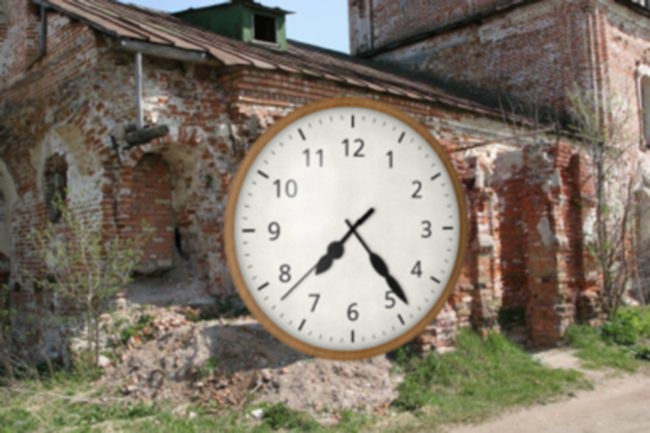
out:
7 h 23 min 38 s
